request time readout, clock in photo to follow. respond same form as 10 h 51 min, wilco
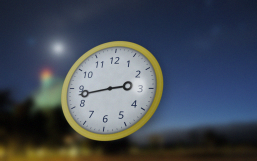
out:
2 h 43 min
